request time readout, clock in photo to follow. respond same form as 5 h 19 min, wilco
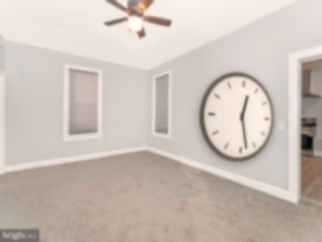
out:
12 h 28 min
